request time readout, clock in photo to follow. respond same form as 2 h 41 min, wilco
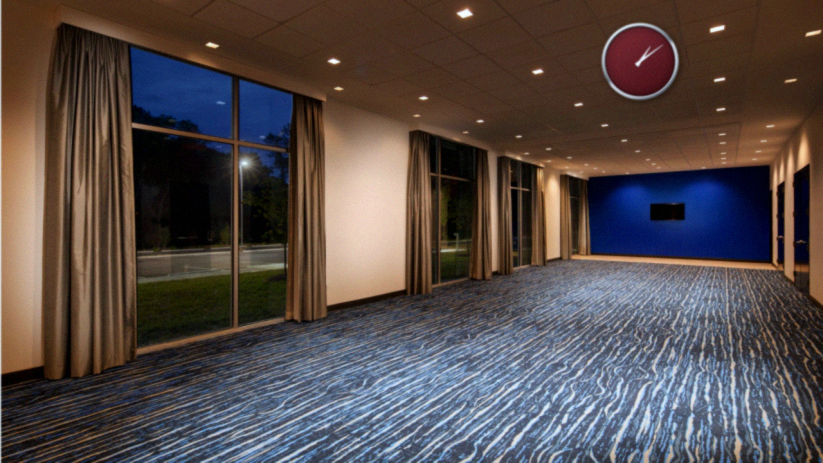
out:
1 h 09 min
